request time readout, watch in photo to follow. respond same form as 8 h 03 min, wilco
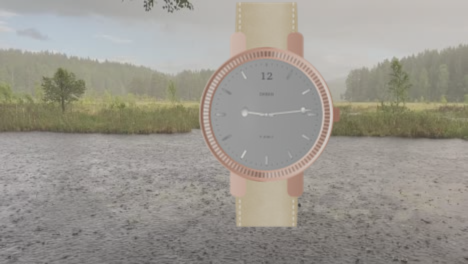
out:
9 h 14 min
